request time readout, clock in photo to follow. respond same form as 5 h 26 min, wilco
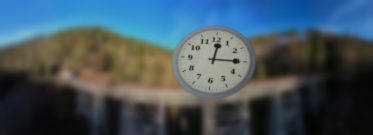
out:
12 h 15 min
